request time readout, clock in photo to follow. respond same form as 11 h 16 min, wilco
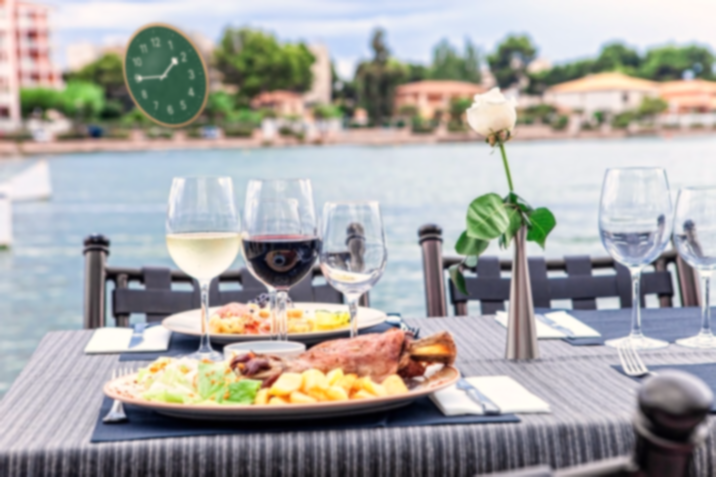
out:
1 h 45 min
